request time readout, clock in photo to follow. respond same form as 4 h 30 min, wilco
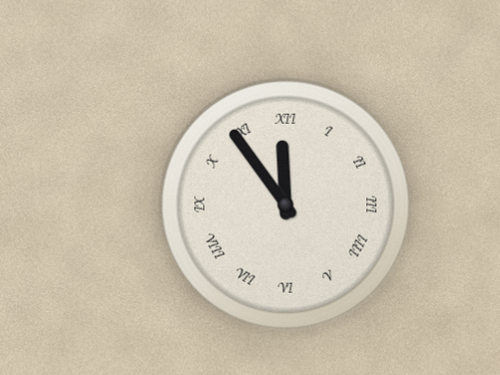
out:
11 h 54 min
